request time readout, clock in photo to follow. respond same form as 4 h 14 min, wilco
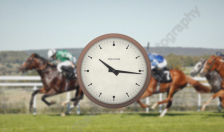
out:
10 h 16 min
